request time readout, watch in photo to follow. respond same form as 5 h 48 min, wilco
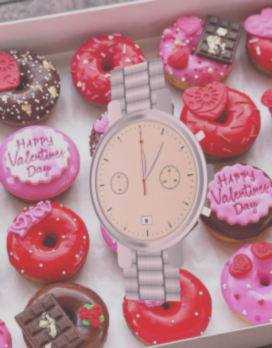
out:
12 h 06 min
